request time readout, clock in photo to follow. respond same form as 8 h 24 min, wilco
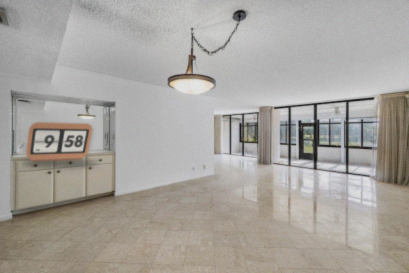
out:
9 h 58 min
